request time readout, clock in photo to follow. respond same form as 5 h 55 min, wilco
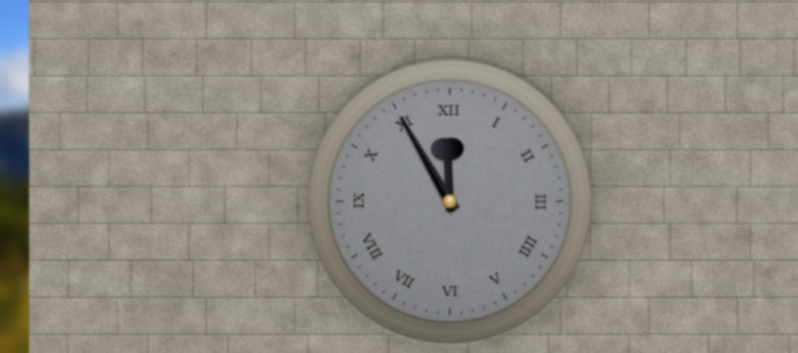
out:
11 h 55 min
